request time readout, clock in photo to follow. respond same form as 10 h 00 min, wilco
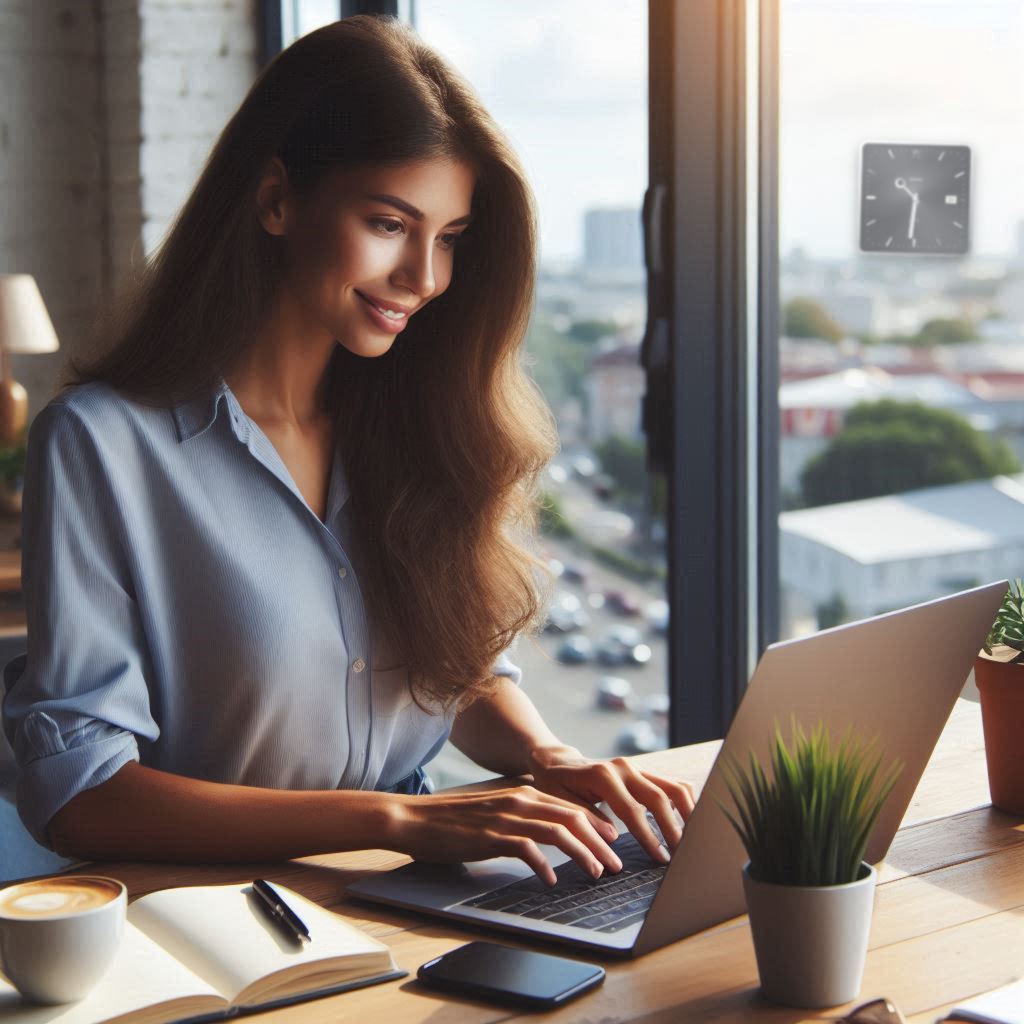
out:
10 h 31 min
